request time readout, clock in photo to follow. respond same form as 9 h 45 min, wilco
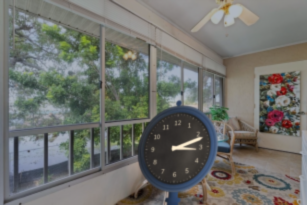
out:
3 h 12 min
